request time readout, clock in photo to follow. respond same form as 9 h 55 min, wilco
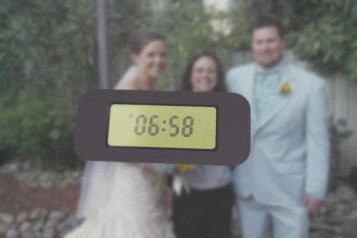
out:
6 h 58 min
